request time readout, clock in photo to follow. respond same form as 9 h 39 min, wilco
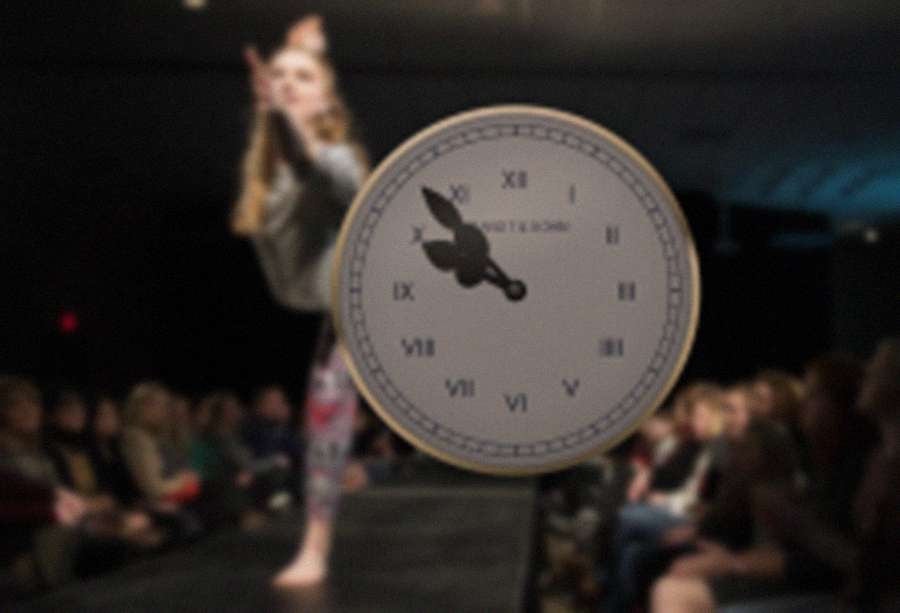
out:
9 h 53 min
